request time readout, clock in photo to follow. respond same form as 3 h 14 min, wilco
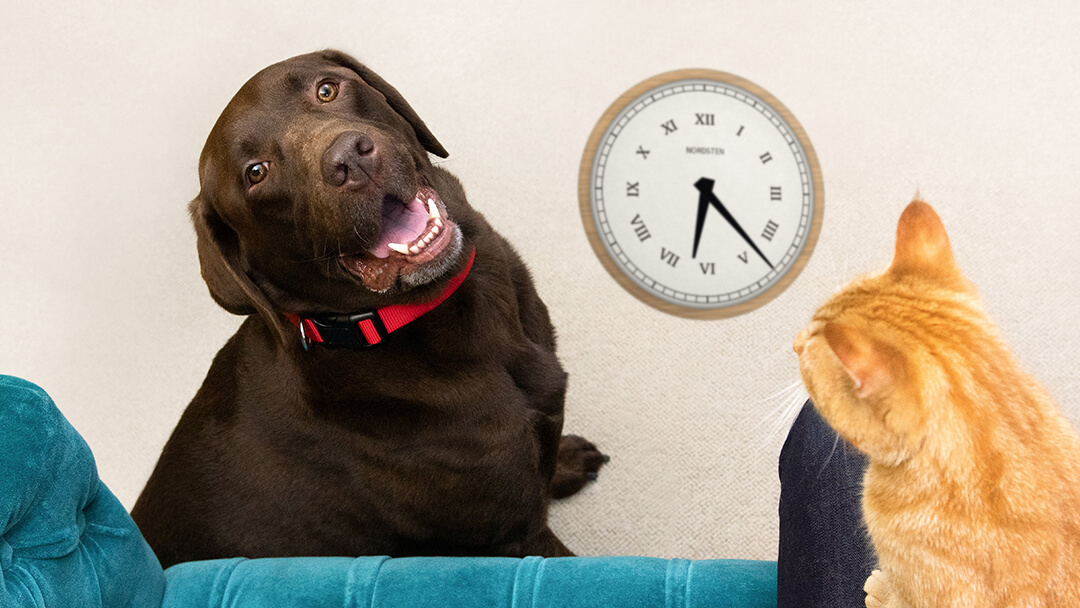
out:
6 h 23 min
